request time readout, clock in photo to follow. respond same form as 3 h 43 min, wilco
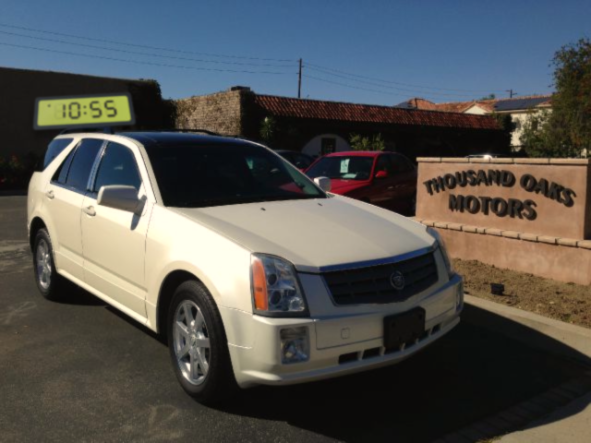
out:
10 h 55 min
